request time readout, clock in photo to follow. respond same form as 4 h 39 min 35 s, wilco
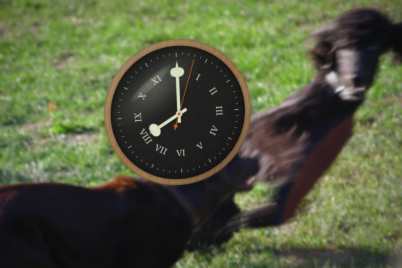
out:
8 h 00 min 03 s
